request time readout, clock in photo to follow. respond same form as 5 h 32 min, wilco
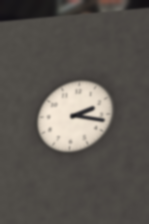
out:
2 h 17 min
